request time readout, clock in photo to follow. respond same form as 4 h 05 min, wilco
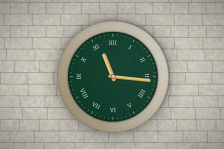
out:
11 h 16 min
